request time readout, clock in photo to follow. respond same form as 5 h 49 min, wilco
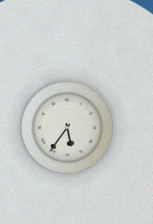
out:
5 h 36 min
